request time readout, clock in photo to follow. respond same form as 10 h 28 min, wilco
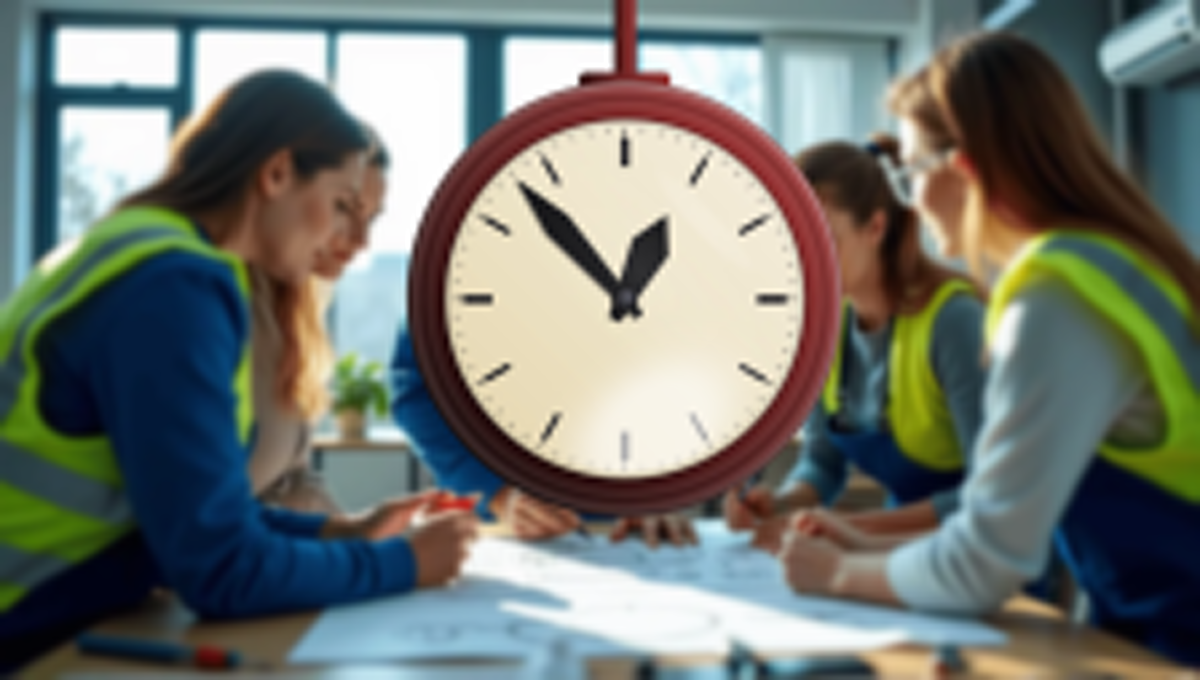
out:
12 h 53 min
